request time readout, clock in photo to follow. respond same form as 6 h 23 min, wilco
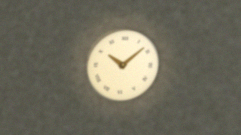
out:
10 h 08 min
